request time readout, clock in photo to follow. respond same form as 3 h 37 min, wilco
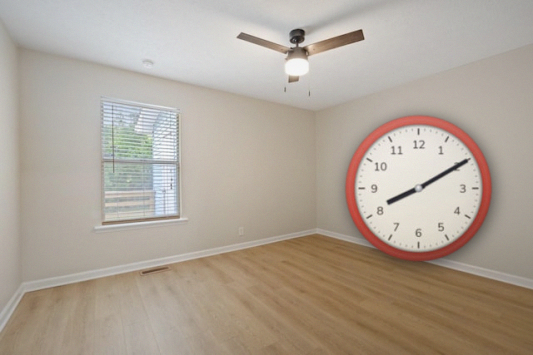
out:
8 h 10 min
